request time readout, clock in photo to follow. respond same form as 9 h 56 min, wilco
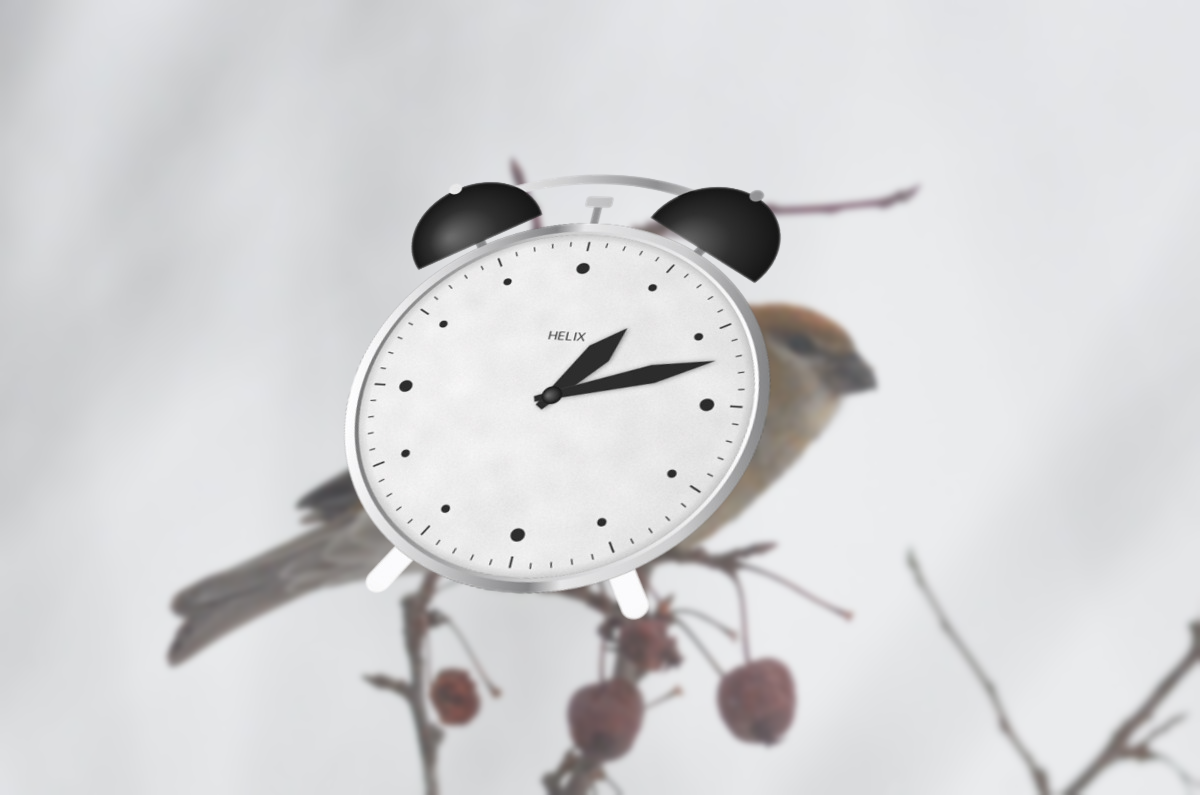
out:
1 h 12 min
